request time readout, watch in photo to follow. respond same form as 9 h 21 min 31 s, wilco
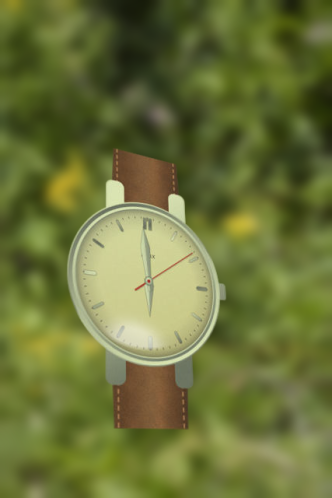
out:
5 h 59 min 09 s
